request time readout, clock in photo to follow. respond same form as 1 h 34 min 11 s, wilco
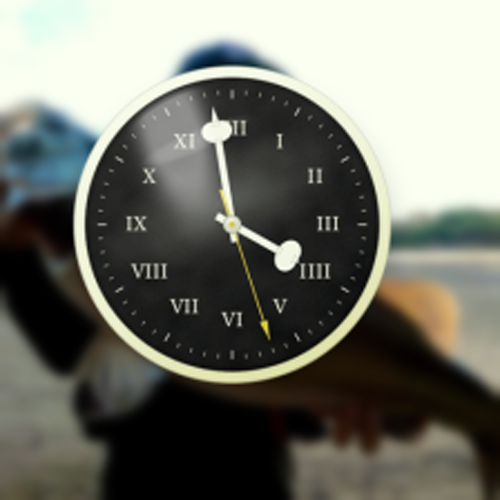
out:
3 h 58 min 27 s
